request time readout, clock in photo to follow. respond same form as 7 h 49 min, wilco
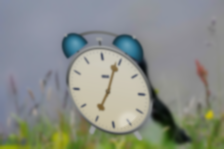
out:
7 h 04 min
